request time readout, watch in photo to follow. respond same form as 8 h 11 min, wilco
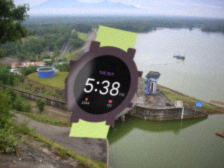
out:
5 h 38 min
